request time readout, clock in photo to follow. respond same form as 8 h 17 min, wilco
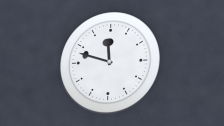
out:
11 h 48 min
